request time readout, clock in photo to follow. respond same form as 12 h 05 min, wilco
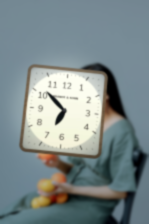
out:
6 h 52 min
